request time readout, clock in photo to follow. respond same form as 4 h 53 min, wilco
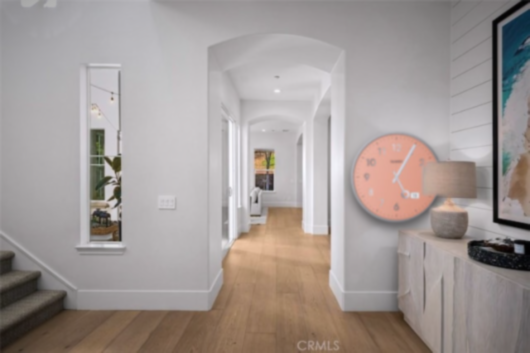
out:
5 h 05 min
